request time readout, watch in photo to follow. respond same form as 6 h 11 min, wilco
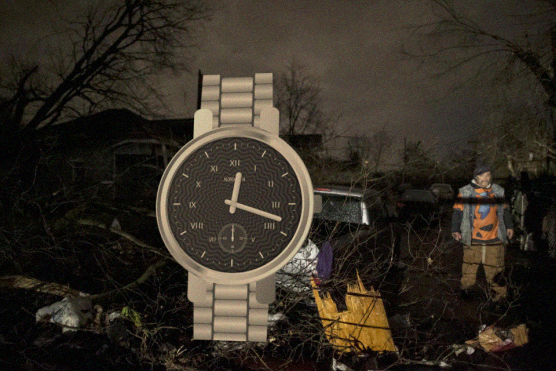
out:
12 h 18 min
